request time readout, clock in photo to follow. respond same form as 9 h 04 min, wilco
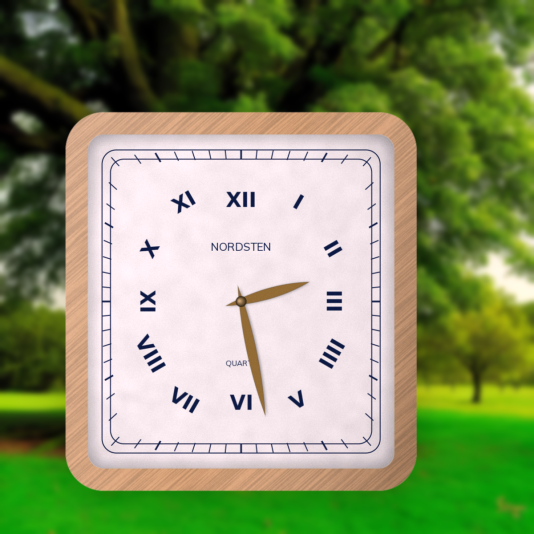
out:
2 h 28 min
